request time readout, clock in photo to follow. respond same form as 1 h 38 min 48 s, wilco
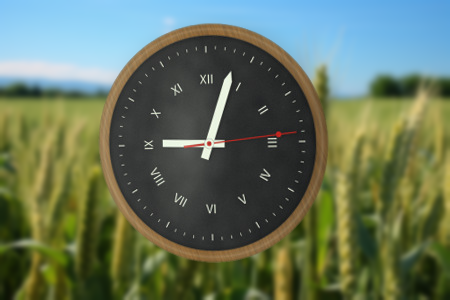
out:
9 h 03 min 14 s
